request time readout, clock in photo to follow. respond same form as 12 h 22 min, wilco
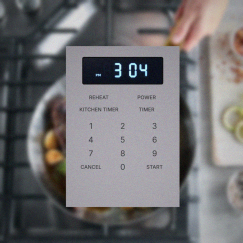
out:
3 h 04 min
